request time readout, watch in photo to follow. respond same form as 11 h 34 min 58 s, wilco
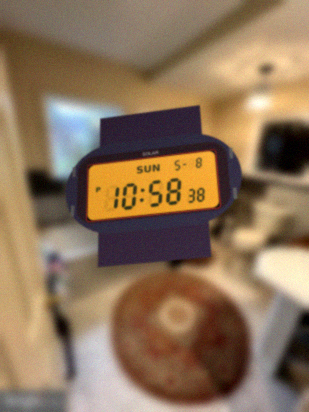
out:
10 h 58 min 38 s
